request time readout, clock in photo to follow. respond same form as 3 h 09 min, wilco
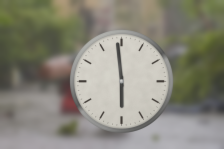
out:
5 h 59 min
